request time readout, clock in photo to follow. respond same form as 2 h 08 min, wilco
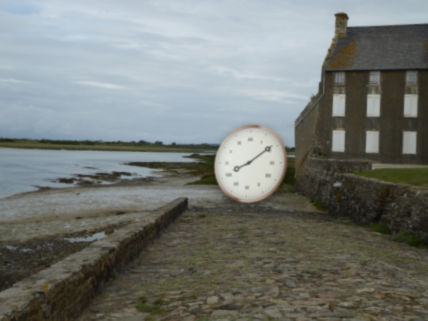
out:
8 h 09 min
